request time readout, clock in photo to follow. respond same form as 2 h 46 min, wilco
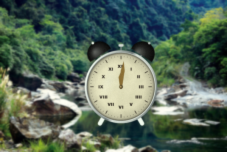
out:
12 h 01 min
